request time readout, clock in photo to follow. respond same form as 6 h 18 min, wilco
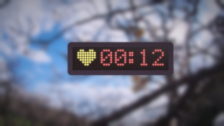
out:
0 h 12 min
